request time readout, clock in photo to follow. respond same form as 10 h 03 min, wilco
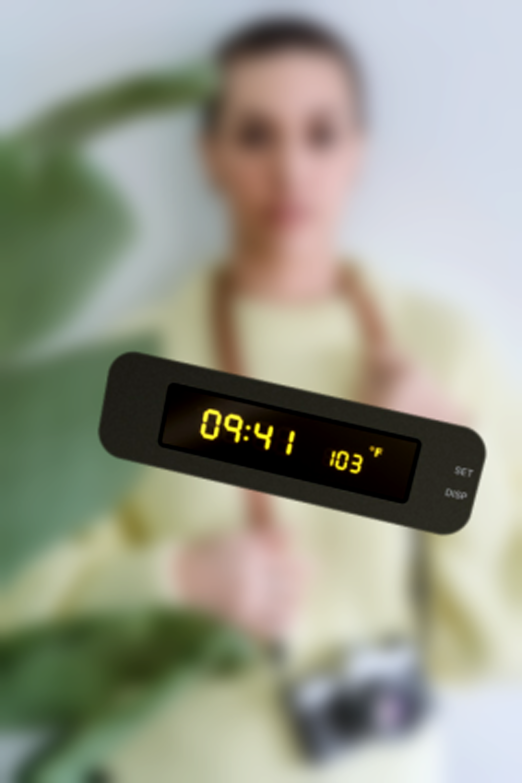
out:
9 h 41 min
